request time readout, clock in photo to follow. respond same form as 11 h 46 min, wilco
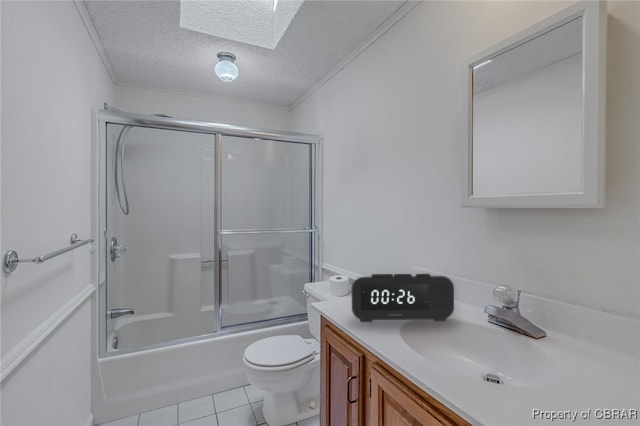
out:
0 h 26 min
